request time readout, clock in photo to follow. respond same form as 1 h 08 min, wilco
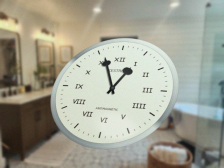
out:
12 h 56 min
